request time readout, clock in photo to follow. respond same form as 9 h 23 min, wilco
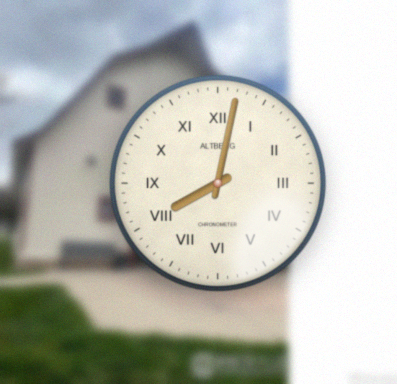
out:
8 h 02 min
